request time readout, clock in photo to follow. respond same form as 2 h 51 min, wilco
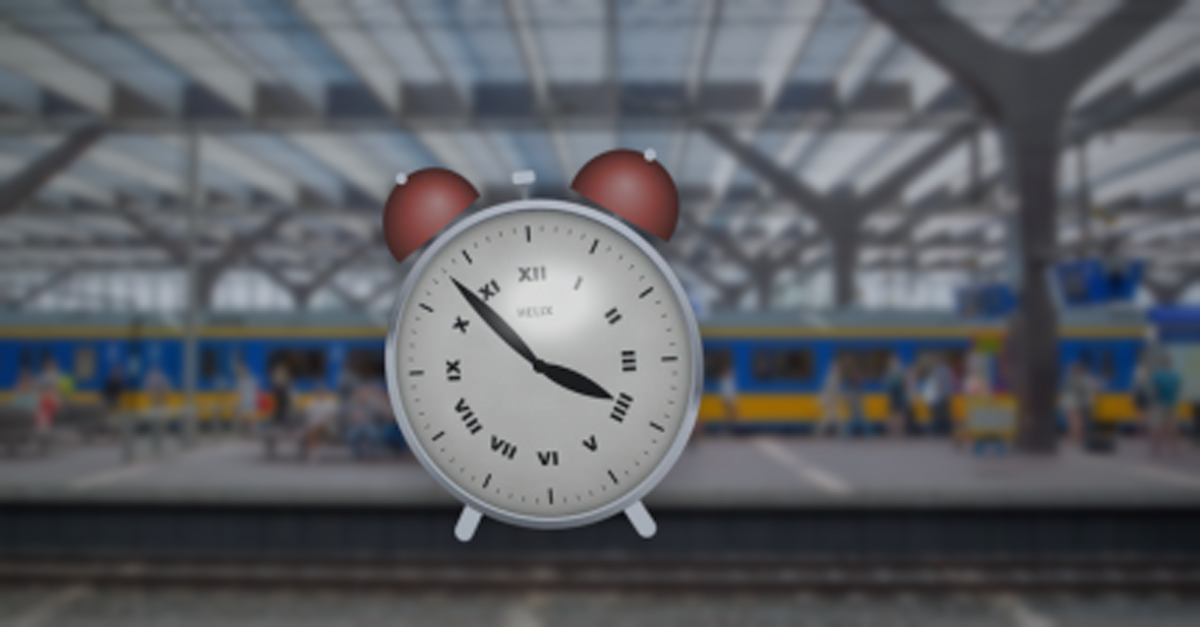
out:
3 h 53 min
